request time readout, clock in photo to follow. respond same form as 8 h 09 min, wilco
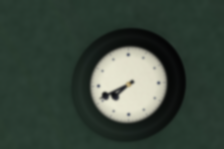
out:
7 h 41 min
